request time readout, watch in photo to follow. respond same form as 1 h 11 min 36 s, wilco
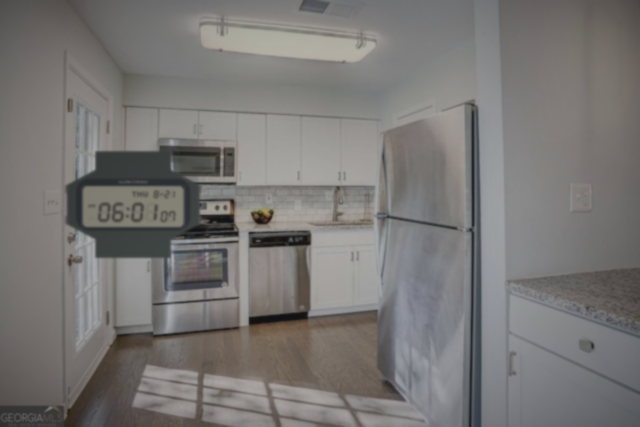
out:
6 h 01 min 07 s
